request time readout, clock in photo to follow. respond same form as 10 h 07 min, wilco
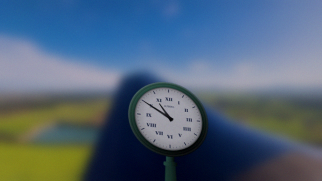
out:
10 h 50 min
